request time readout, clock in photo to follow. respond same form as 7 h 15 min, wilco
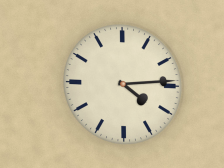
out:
4 h 14 min
